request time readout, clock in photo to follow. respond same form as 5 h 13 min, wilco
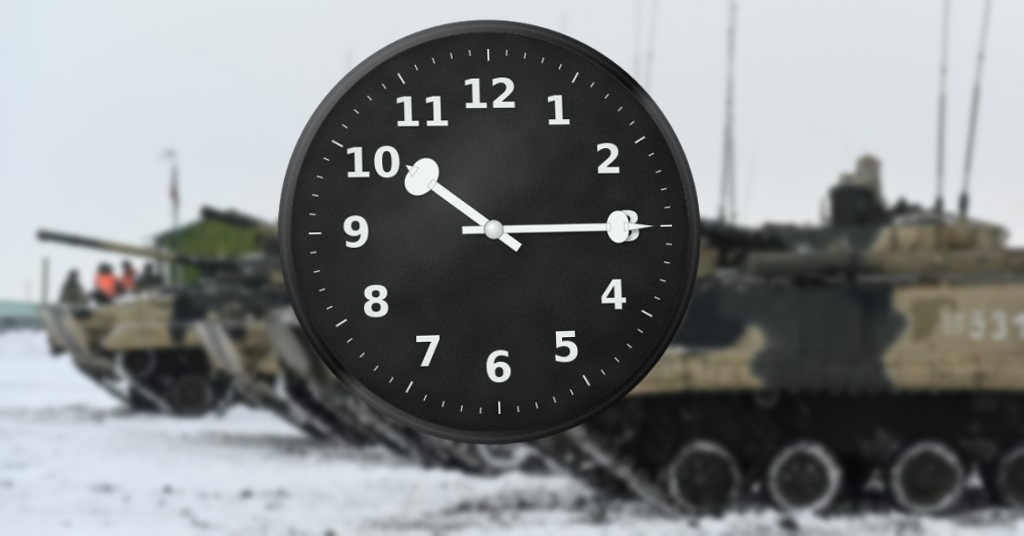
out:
10 h 15 min
